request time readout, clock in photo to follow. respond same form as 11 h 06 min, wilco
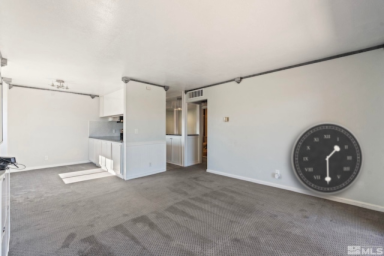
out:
1 h 30 min
